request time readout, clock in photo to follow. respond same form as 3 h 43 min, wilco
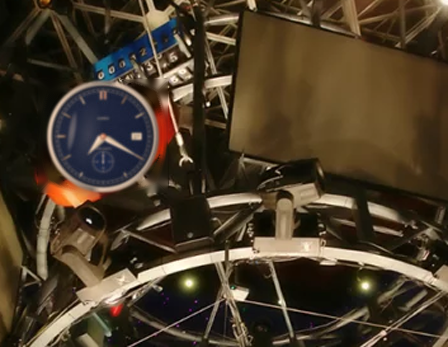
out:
7 h 20 min
